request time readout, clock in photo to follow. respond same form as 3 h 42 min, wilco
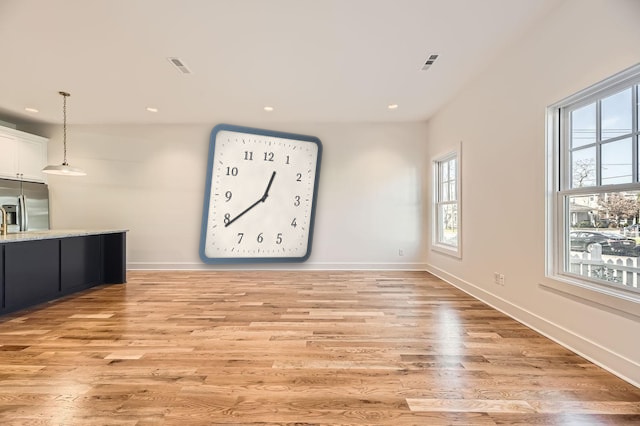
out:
12 h 39 min
